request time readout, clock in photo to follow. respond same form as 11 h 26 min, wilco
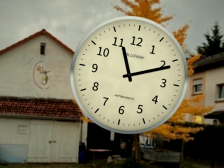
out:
11 h 11 min
